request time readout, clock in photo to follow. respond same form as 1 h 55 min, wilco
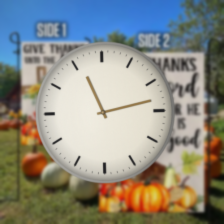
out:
11 h 13 min
